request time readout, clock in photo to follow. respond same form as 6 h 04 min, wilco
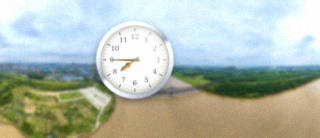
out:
7 h 45 min
